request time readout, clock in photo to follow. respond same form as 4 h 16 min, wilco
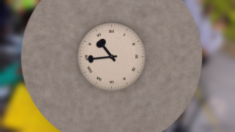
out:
10 h 44 min
